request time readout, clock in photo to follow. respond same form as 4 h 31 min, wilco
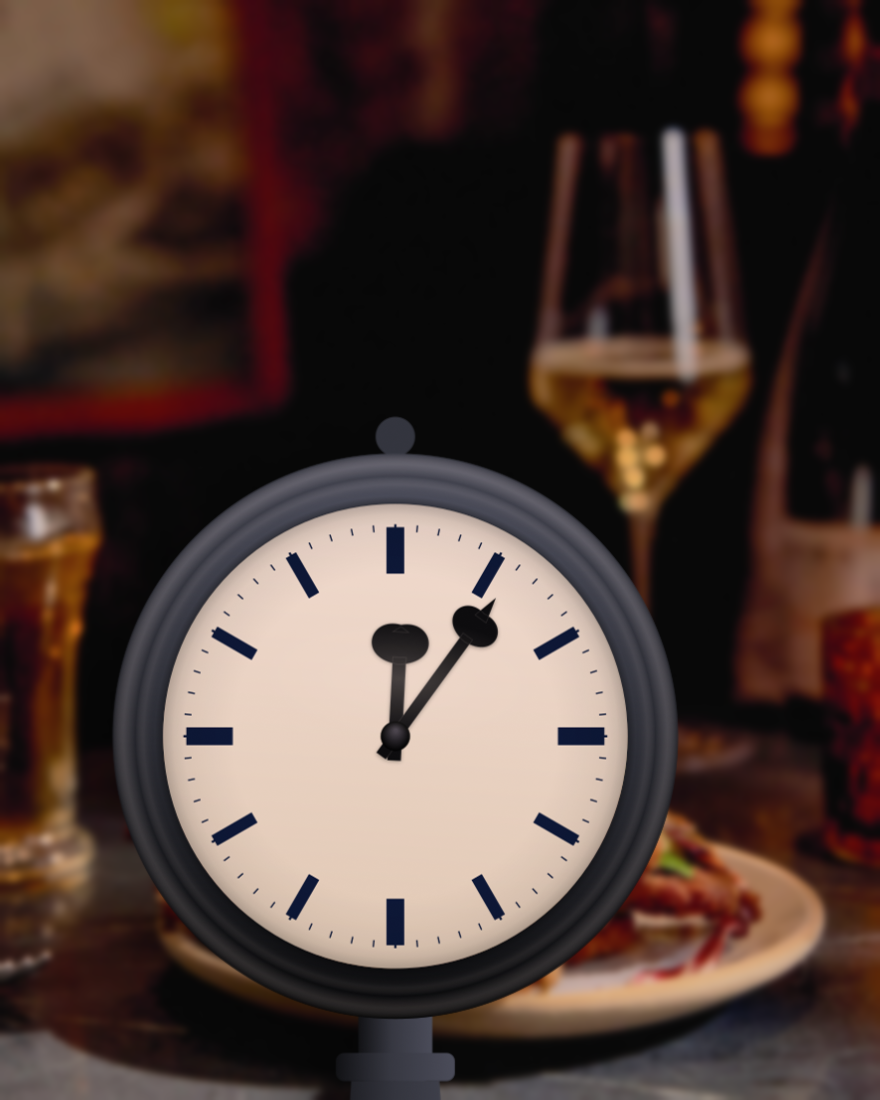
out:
12 h 06 min
